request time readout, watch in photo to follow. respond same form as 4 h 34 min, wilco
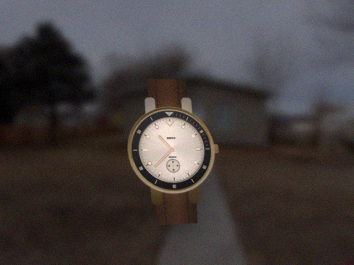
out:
10 h 38 min
